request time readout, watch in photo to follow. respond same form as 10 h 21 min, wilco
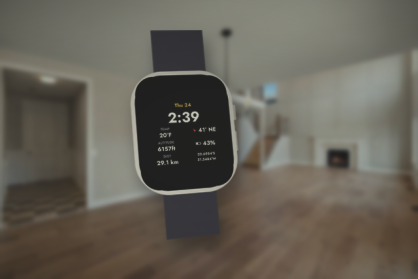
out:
2 h 39 min
